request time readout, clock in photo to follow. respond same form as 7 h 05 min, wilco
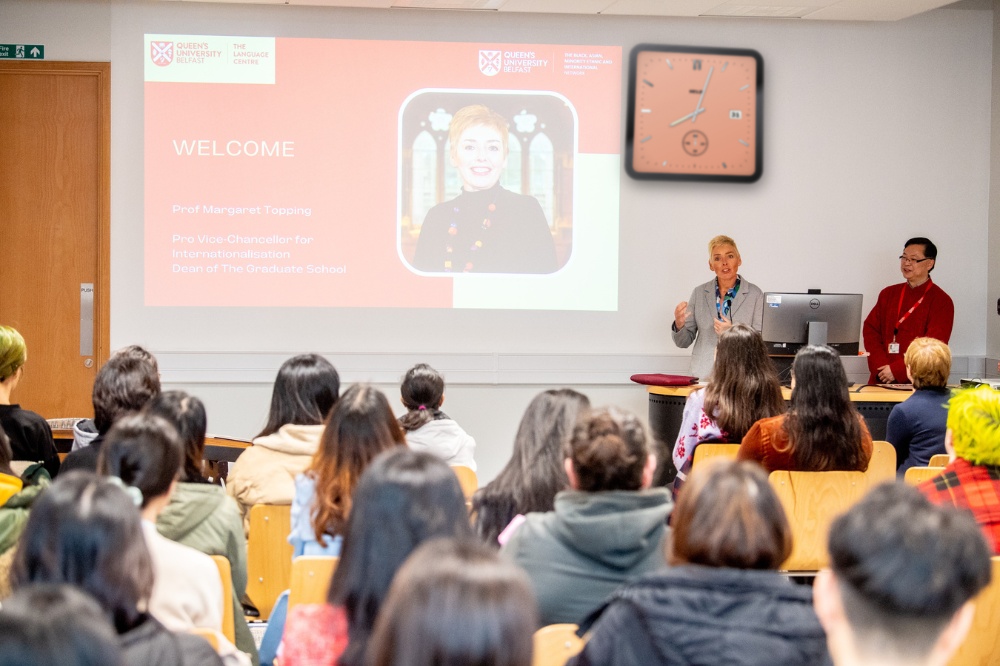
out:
8 h 03 min
